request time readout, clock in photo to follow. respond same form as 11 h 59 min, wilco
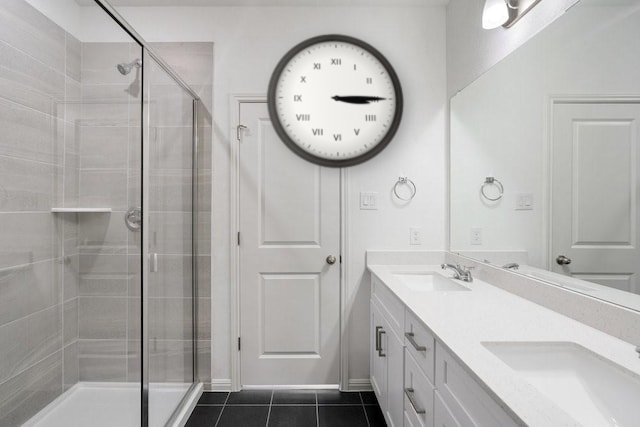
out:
3 h 15 min
